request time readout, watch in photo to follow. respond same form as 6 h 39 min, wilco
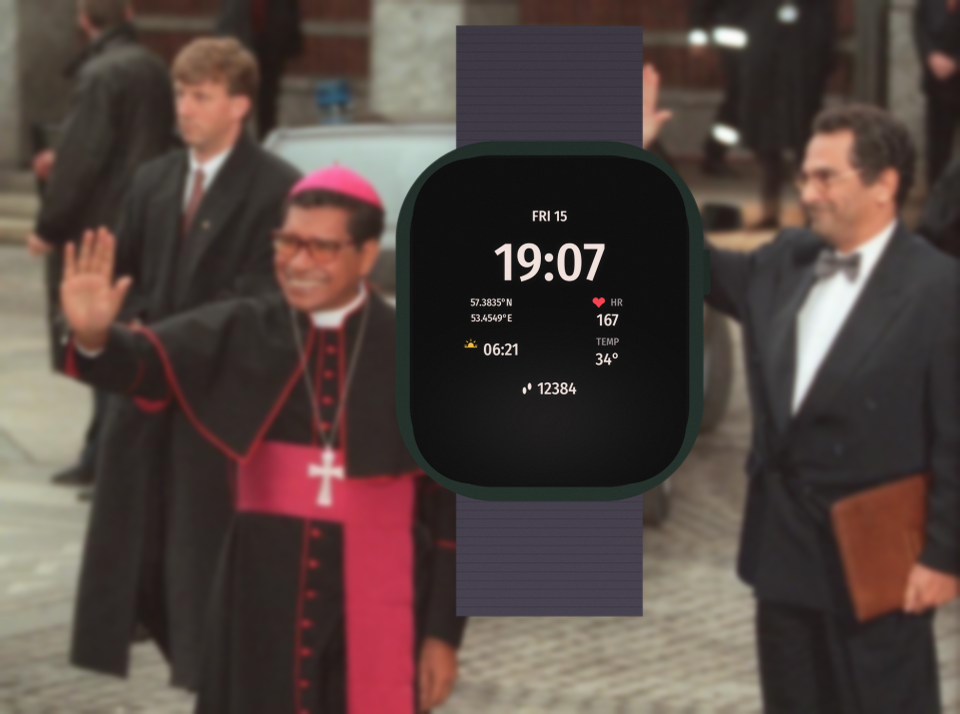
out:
19 h 07 min
